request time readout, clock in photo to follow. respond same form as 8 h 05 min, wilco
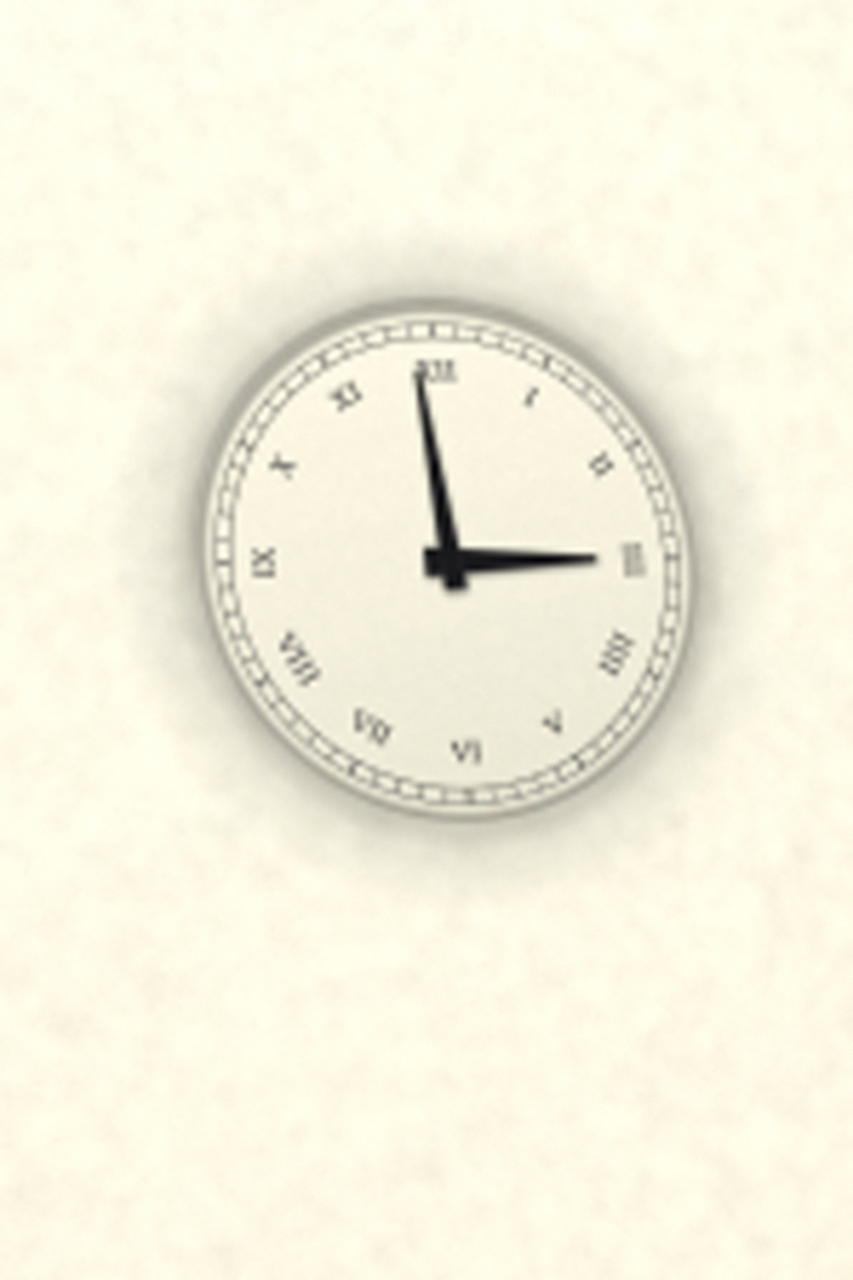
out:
2 h 59 min
